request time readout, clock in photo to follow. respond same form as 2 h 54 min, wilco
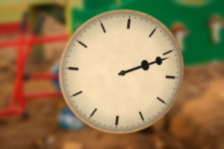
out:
2 h 11 min
